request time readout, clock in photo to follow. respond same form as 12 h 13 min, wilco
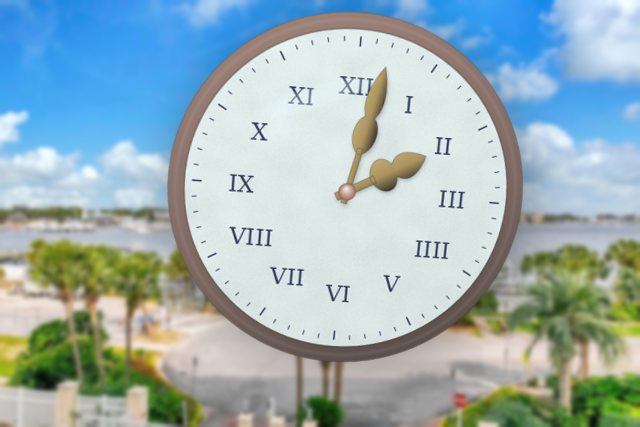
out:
2 h 02 min
